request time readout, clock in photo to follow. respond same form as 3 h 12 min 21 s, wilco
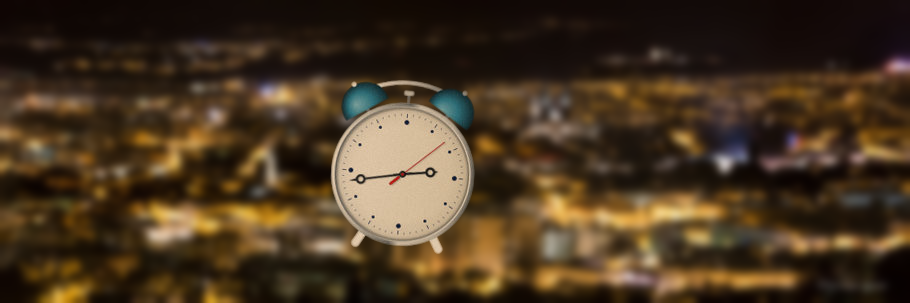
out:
2 h 43 min 08 s
